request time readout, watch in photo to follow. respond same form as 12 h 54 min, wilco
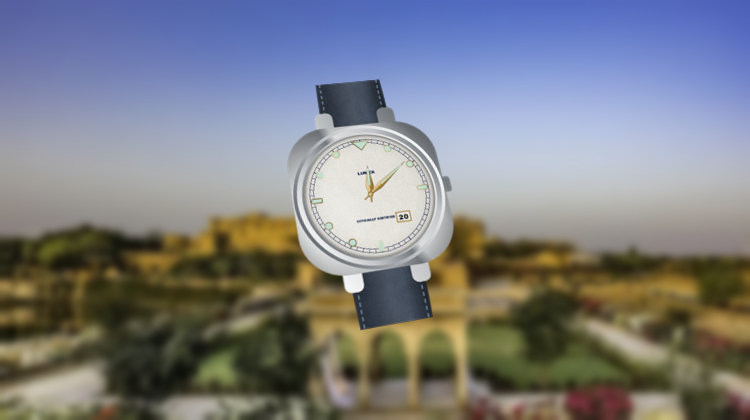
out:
12 h 09 min
